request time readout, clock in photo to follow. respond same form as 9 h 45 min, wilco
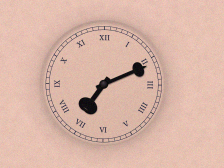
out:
7 h 11 min
